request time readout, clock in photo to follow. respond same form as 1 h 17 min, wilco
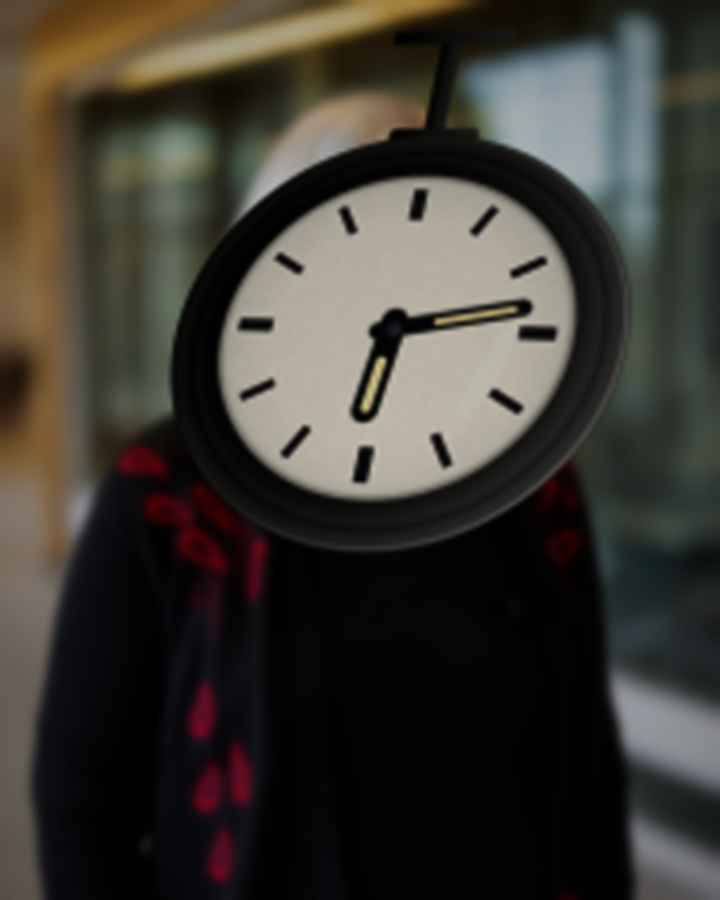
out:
6 h 13 min
